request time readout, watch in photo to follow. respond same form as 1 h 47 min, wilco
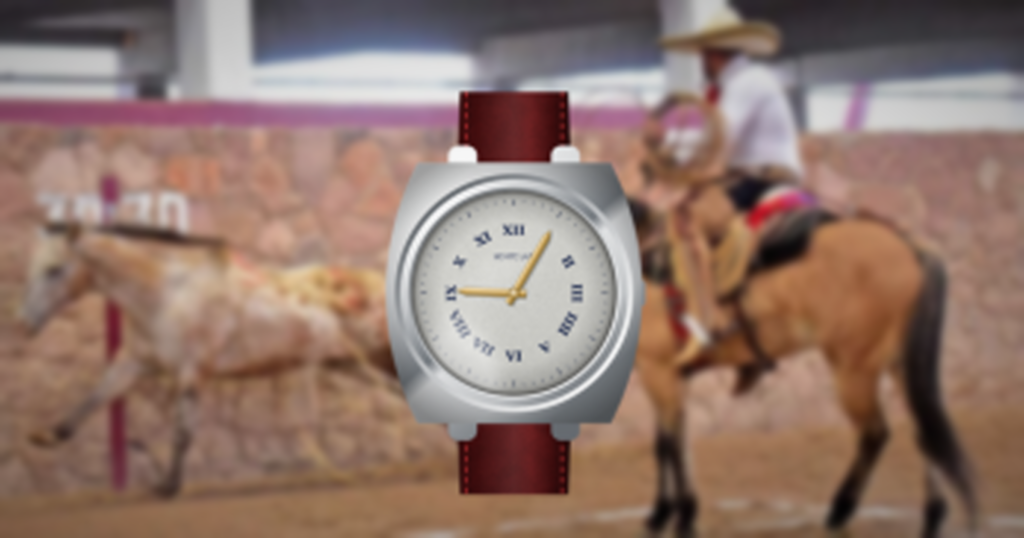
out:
9 h 05 min
